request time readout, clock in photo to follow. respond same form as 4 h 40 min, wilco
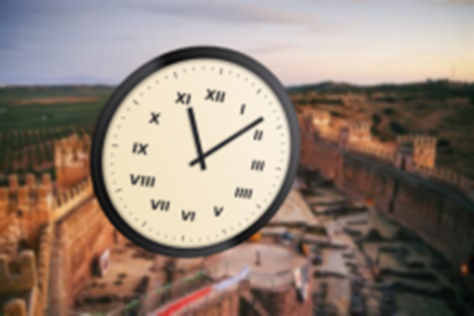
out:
11 h 08 min
